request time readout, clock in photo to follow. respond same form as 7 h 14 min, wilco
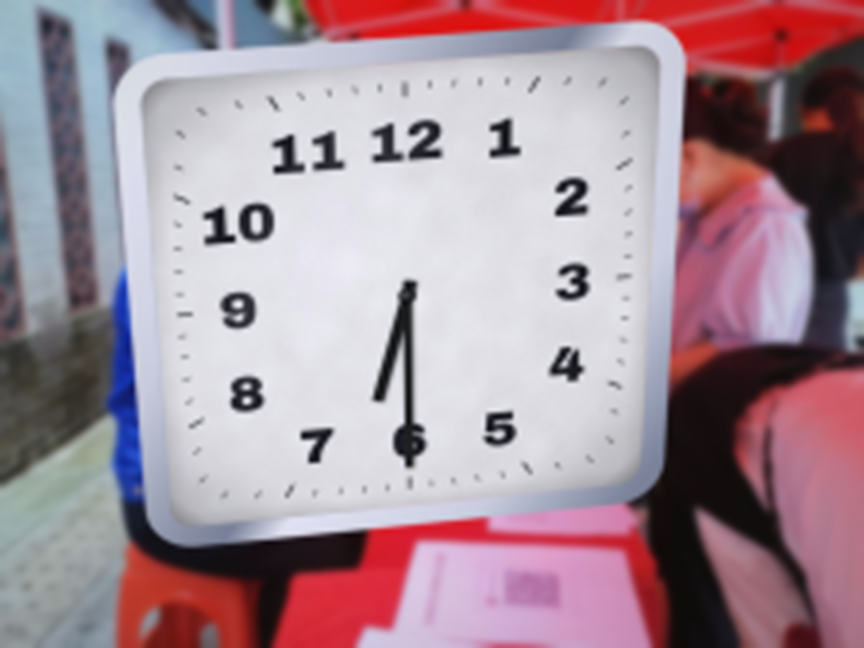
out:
6 h 30 min
